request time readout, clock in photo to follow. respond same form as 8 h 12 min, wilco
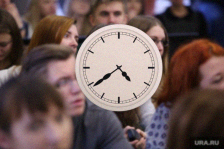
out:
4 h 39 min
